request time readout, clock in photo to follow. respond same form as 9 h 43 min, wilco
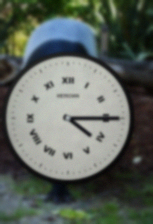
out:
4 h 15 min
